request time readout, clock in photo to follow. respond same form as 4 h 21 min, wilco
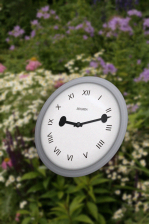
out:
9 h 12 min
